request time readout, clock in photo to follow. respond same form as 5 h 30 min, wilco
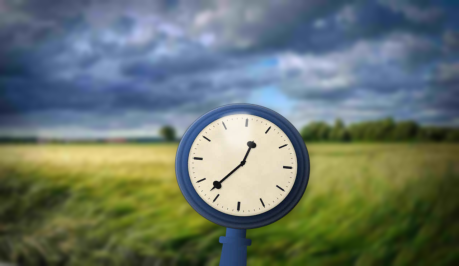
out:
12 h 37 min
